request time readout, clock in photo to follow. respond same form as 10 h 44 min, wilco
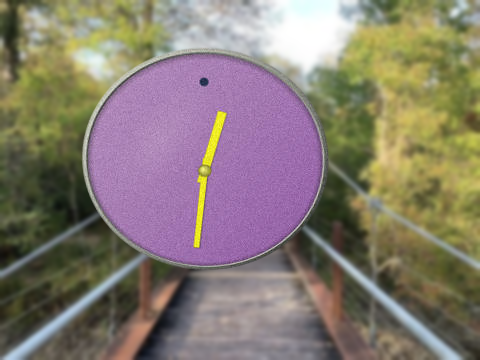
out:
12 h 31 min
